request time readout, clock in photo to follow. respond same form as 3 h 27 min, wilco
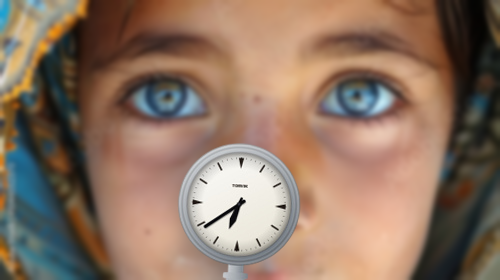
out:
6 h 39 min
